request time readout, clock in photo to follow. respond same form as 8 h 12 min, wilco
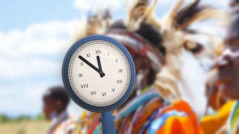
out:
11 h 52 min
